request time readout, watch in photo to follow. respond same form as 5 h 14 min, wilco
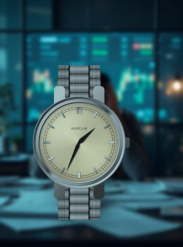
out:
1 h 34 min
